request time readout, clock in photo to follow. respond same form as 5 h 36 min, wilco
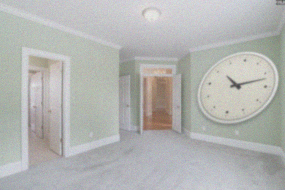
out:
10 h 12 min
